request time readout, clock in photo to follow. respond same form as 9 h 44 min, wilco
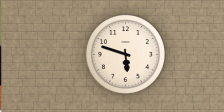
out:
5 h 48 min
